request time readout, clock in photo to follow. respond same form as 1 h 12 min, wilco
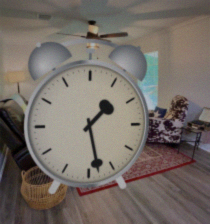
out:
1 h 28 min
